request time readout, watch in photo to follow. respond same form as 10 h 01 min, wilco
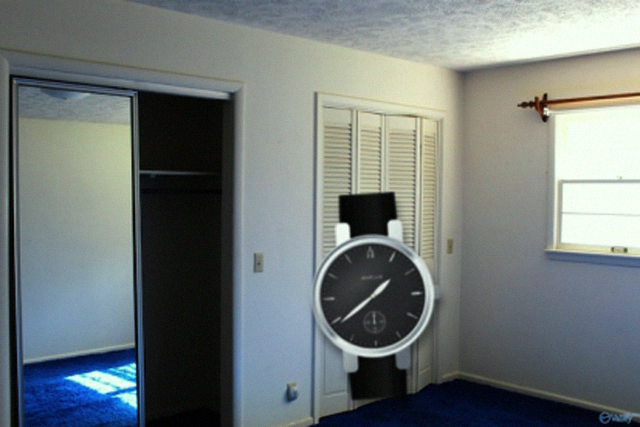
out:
1 h 39 min
